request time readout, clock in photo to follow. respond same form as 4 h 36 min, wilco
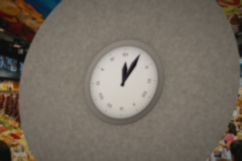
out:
12 h 05 min
